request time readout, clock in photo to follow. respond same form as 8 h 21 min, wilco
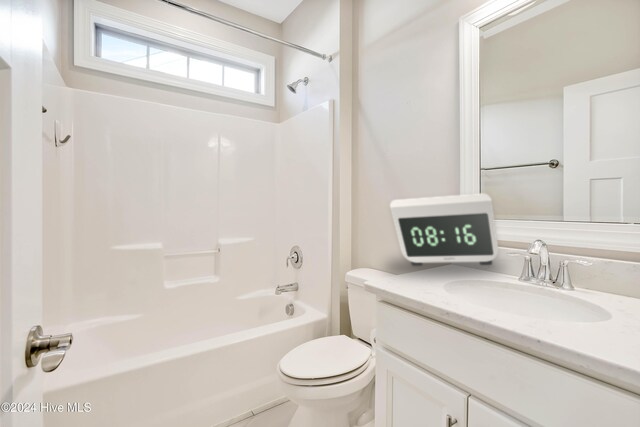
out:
8 h 16 min
